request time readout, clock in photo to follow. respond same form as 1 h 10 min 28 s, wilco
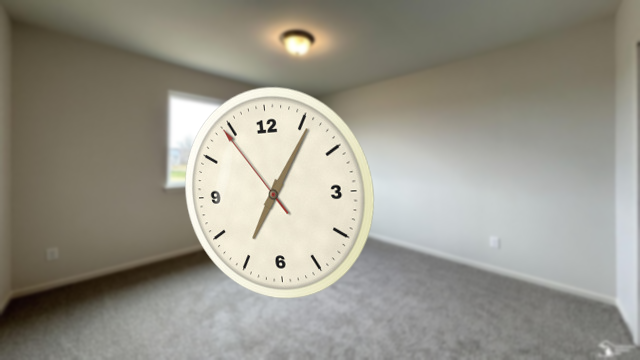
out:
7 h 05 min 54 s
